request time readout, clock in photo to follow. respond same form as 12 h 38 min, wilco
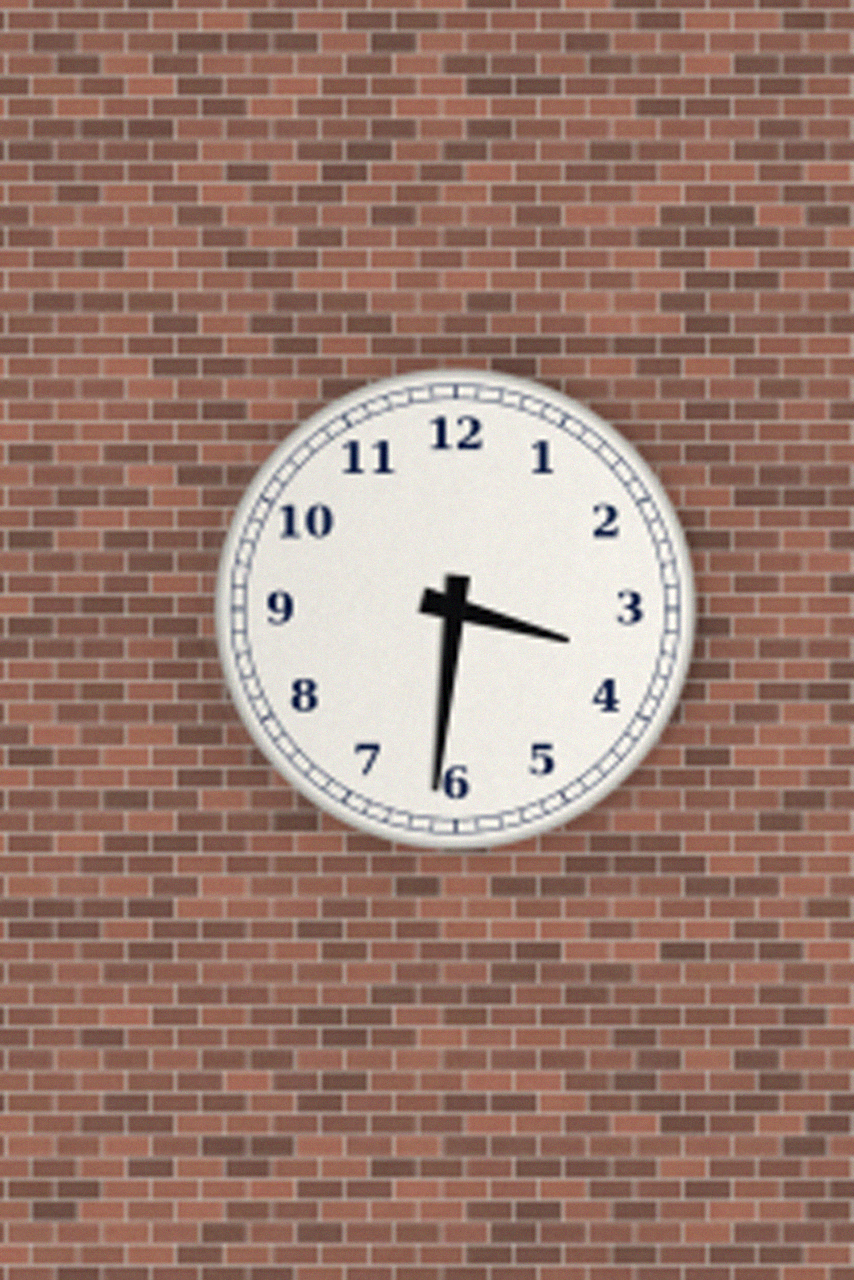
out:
3 h 31 min
